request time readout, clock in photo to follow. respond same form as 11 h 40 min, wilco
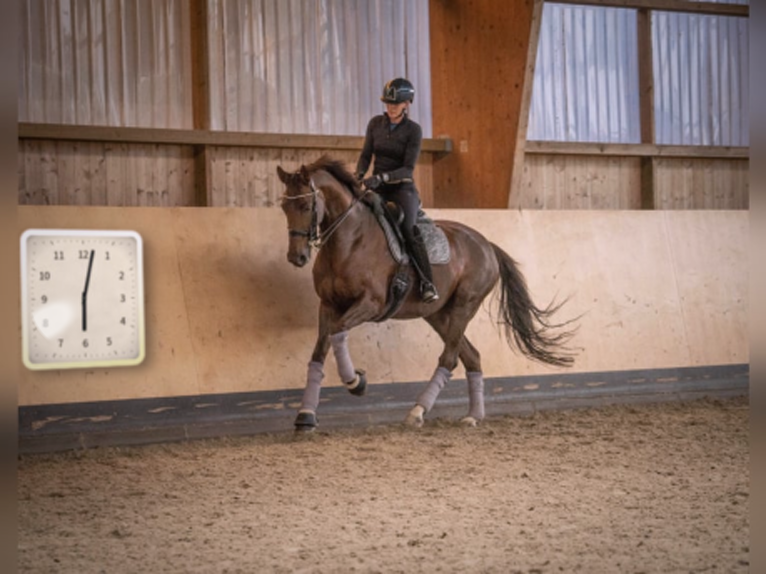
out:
6 h 02 min
